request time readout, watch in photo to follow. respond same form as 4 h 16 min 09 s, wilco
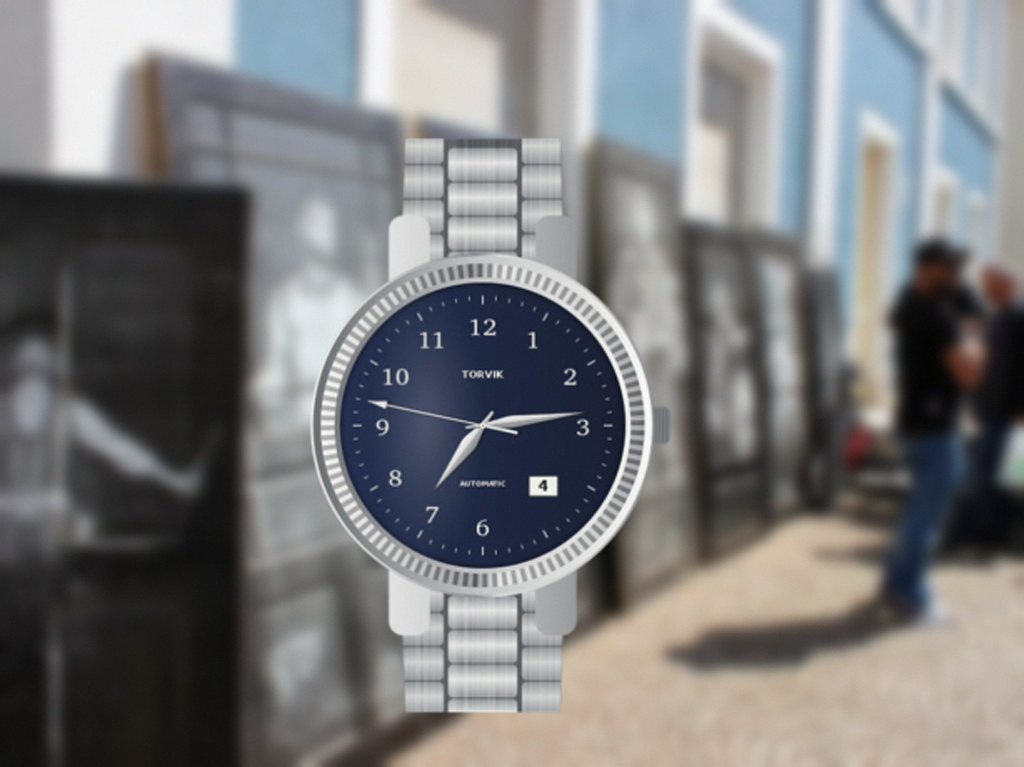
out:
7 h 13 min 47 s
